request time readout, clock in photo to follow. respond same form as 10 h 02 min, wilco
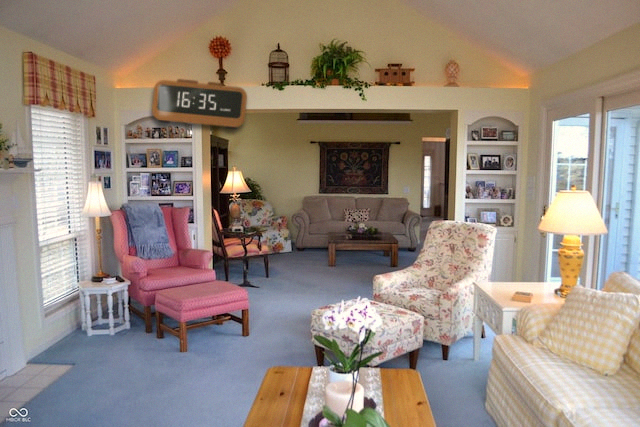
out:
16 h 35 min
